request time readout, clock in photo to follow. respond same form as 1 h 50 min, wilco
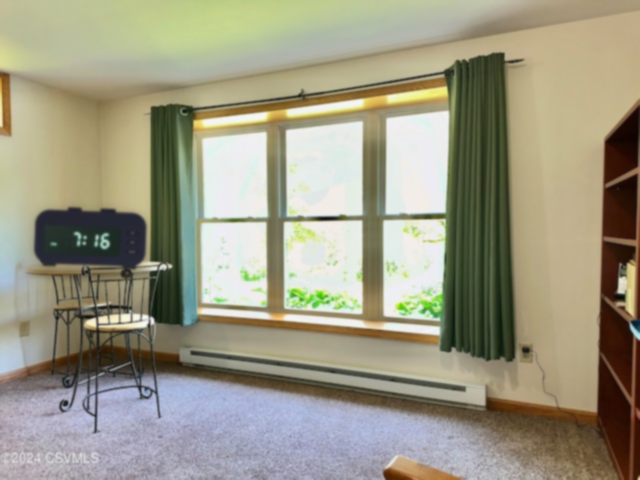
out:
7 h 16 min
